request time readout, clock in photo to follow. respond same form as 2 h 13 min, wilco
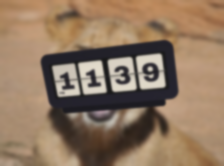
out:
11 h 39 min
